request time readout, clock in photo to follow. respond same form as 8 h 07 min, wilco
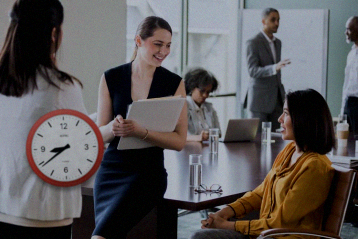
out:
8 h 39 min
